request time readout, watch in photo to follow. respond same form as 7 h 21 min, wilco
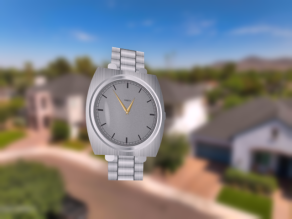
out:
12 h 54 min
